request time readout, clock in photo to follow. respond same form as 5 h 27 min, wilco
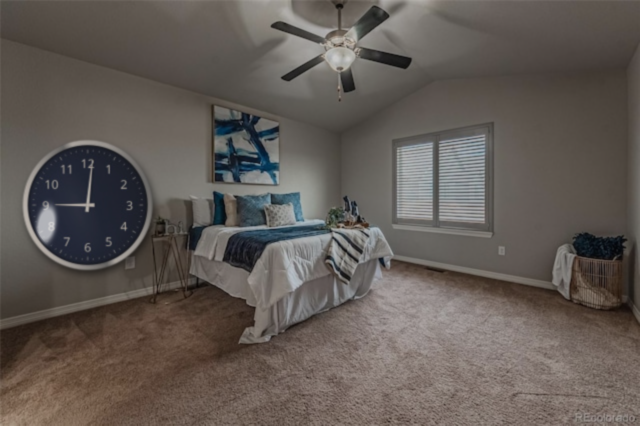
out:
9 h 01 min
